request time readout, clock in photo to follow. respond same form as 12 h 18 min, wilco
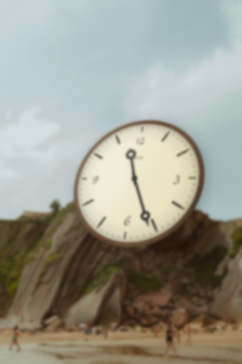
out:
11 h 26 min
